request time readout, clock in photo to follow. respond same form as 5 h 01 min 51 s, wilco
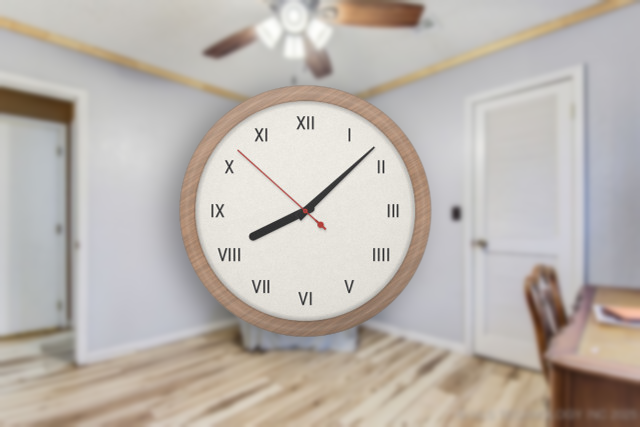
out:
8 h 07 min 52 s
